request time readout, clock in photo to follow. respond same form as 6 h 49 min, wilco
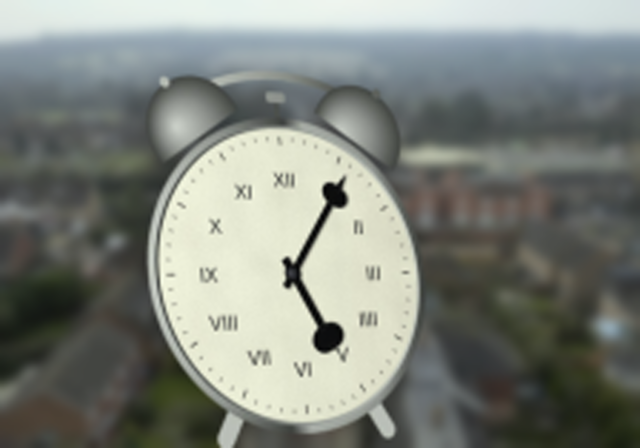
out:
5 h 06 min
